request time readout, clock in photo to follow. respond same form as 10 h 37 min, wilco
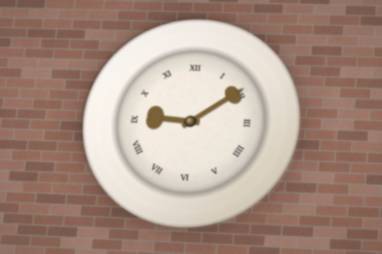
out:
9 h 09 min
